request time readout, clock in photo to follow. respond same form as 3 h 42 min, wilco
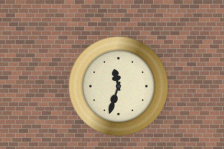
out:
11 h 33 min
